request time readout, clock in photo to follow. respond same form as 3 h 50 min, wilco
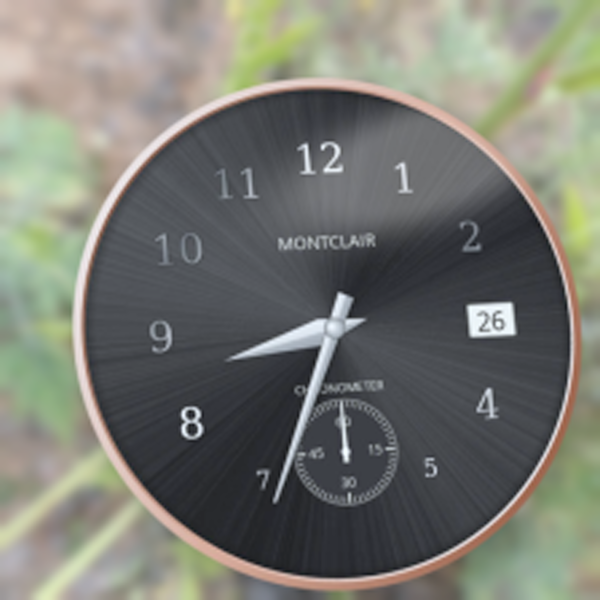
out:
8 h 34 min
